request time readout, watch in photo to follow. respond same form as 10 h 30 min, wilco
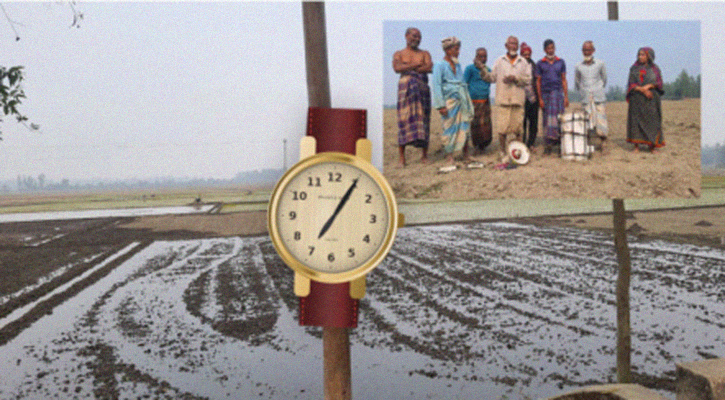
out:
7 h 05 min
